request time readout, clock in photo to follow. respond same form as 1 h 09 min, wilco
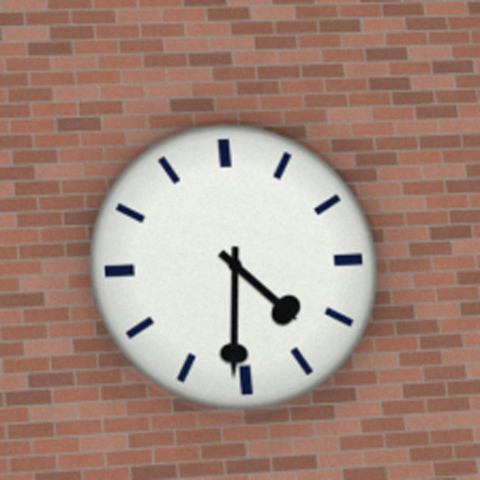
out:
4 h 31 min
